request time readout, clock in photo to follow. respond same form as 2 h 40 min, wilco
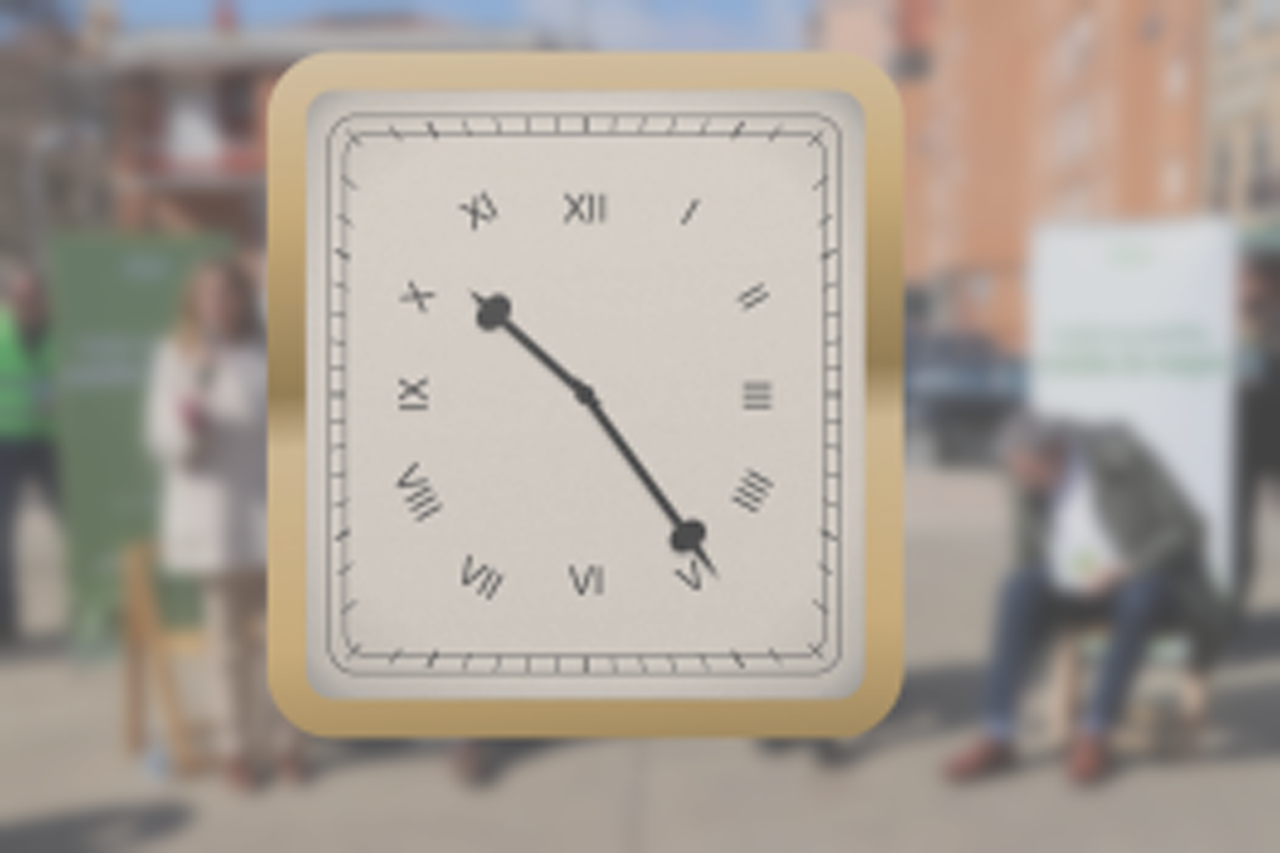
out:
10 h 24 min
